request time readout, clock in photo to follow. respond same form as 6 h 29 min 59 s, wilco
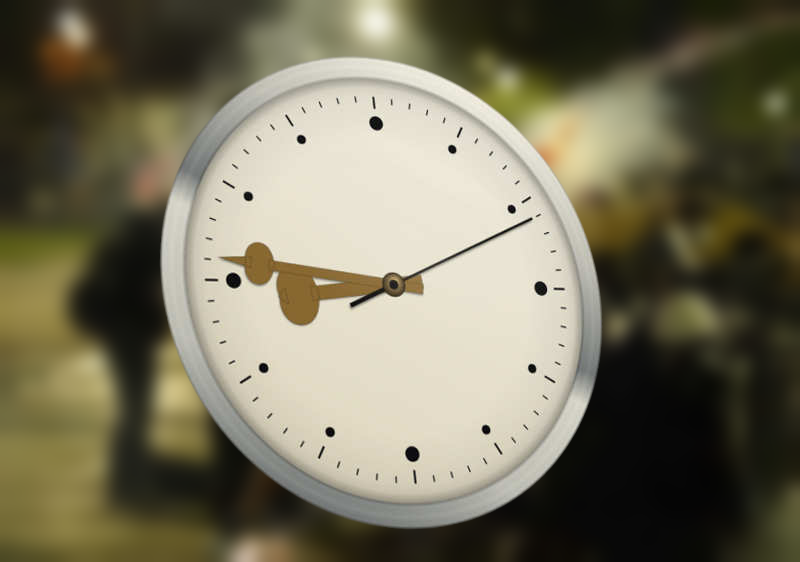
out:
8 h 46 min 11 s
